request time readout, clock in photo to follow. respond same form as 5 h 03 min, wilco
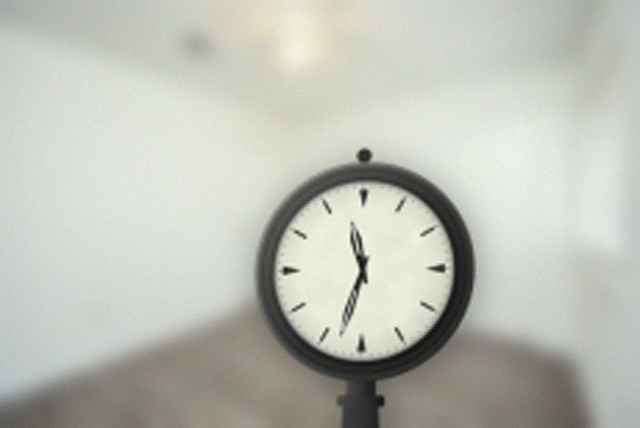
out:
11 h 33 min
